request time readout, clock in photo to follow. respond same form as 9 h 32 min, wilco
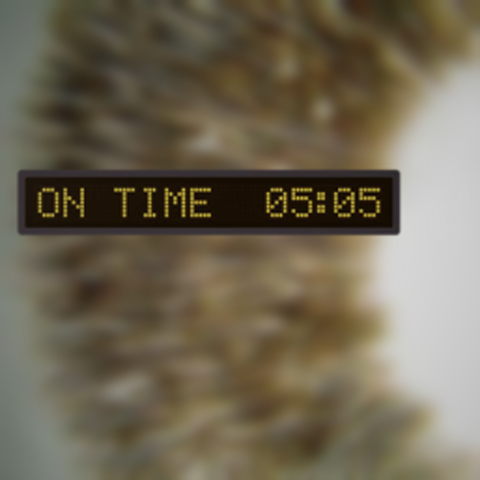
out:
5 h 05 min
